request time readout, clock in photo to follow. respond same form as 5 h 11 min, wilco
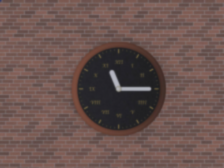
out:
11 h 15 min
